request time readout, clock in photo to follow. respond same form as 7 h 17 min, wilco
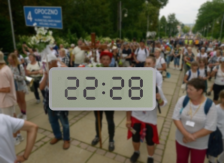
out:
22 h 28 min
